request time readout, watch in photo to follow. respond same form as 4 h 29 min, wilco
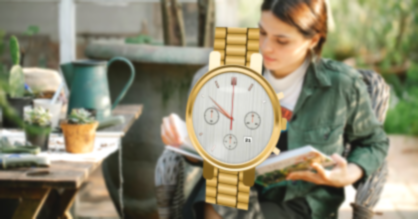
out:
9 h 51 min
